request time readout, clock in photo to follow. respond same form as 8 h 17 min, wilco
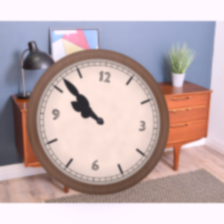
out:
9 h 52 min
